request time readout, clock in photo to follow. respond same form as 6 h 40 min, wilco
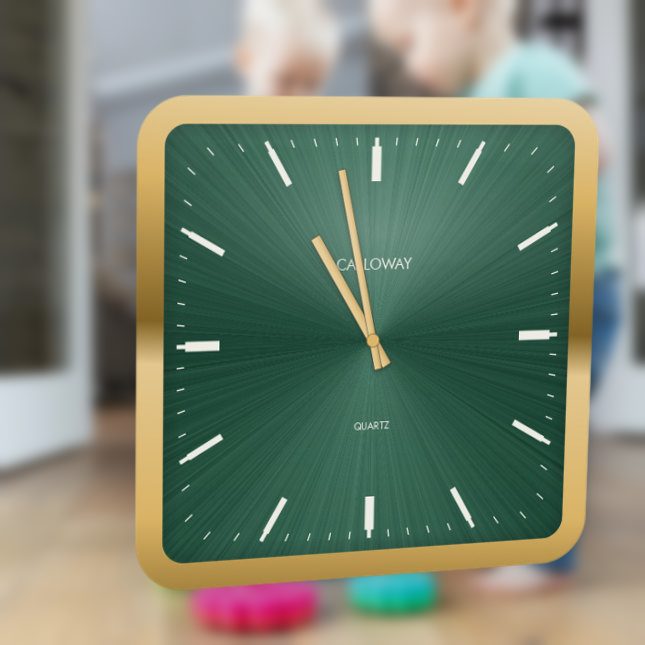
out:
10 h 58 min
